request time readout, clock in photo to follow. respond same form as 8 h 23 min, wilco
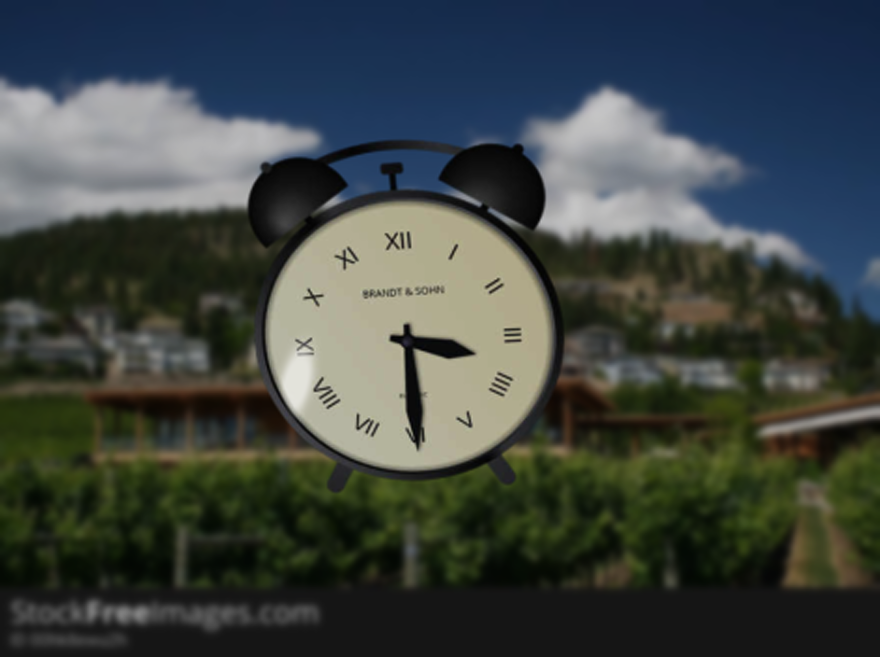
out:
3 h 30 min
